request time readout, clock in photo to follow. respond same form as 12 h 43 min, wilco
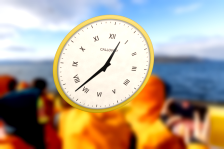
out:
12 h 37 min
